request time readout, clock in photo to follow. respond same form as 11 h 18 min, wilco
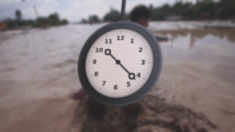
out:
10 h 22 min
